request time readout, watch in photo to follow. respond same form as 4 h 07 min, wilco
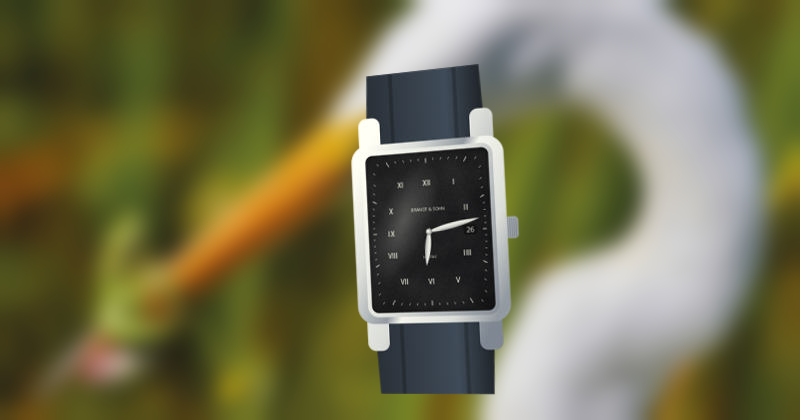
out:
6 h 13 min
